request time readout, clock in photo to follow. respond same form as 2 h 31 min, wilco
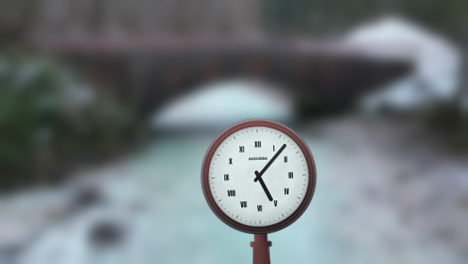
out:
5 h 07 min
